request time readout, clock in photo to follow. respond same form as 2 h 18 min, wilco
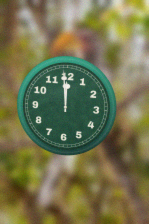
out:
11 h 59 min
